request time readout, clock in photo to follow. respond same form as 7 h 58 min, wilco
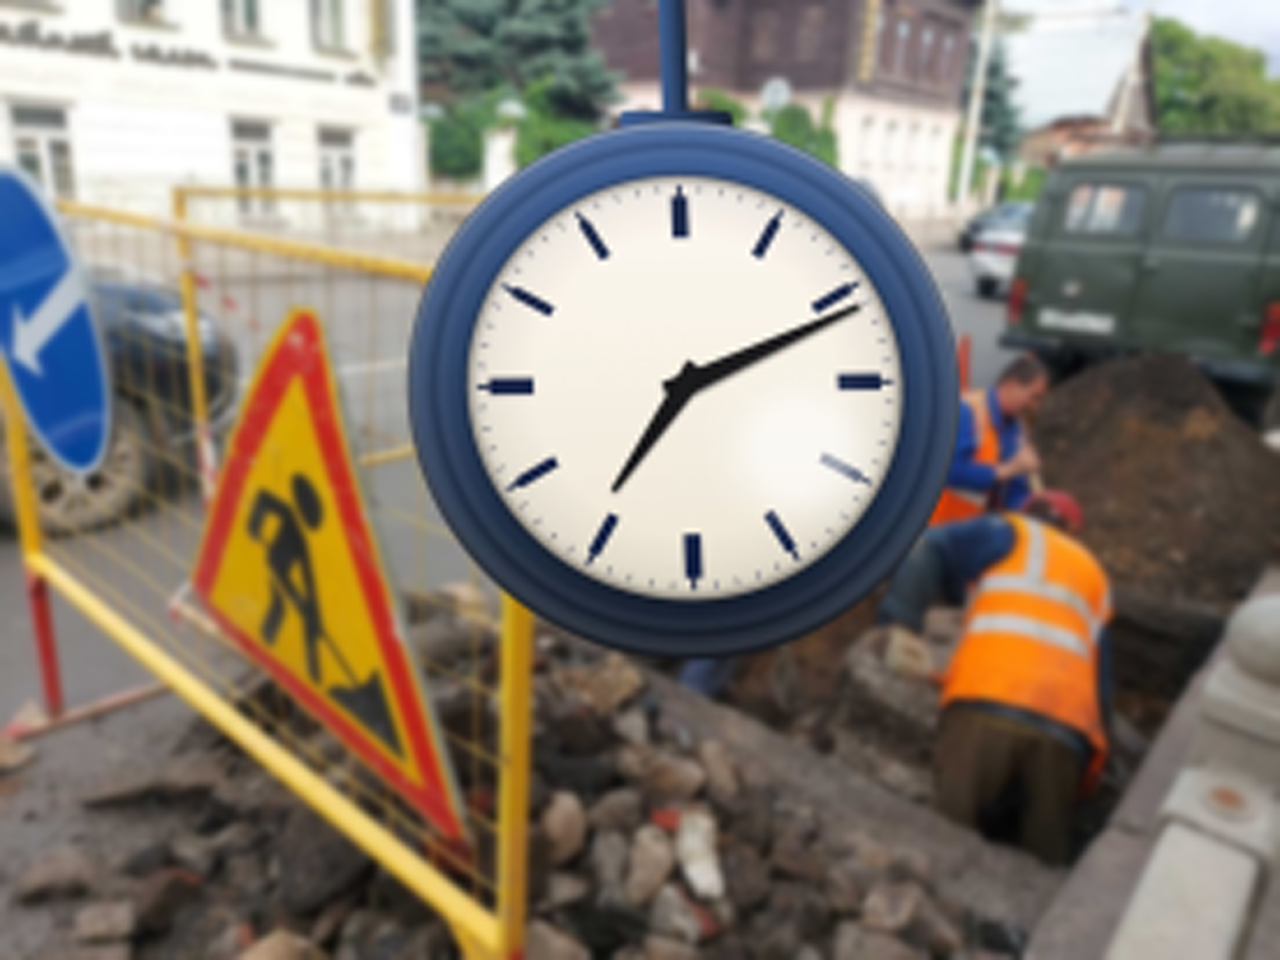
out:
7 h 11 min
